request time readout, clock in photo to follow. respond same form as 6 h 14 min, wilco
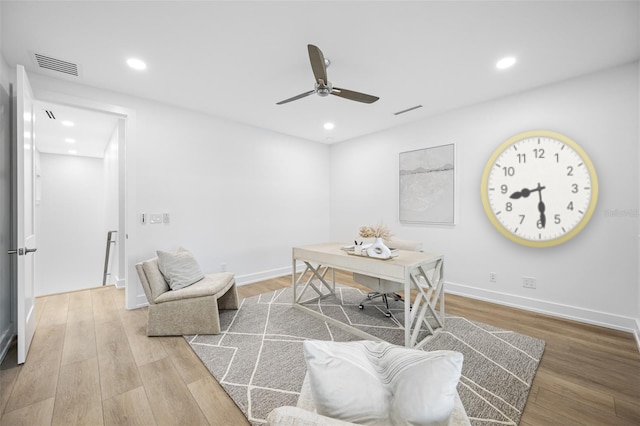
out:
8 h 29 min
